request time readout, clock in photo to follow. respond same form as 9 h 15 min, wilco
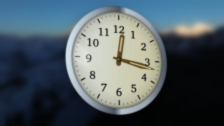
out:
12 h 17 min
